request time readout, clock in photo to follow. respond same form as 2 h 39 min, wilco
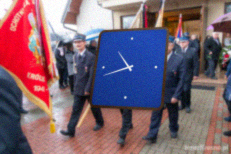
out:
10 h 42 min
